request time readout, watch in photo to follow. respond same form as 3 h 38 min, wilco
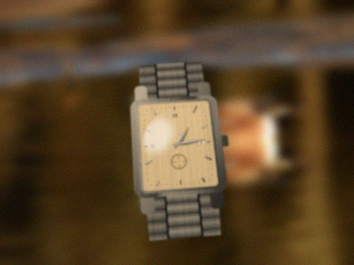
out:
1 h 14 min
